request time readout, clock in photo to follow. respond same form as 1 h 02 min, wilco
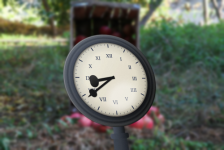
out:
8 h 39 min
